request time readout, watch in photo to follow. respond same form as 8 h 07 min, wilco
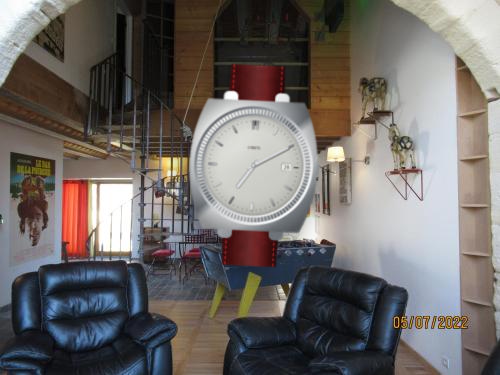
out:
7 h 10 min
